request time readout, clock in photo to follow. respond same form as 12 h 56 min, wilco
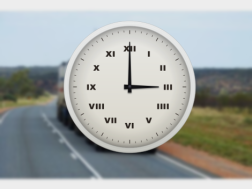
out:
3 h 00 min
